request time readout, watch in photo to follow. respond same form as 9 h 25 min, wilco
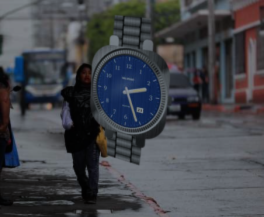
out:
2 h 26 min
